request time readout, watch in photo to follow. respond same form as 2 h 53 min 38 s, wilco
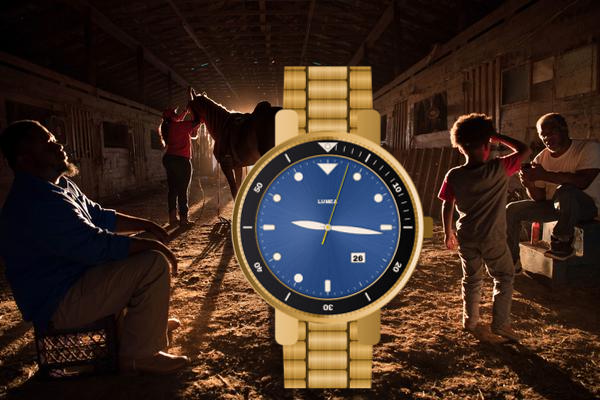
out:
9 h 16 min 03 s
